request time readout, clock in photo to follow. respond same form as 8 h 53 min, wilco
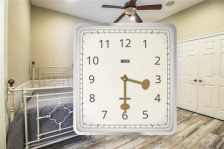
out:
3 h 30 min
